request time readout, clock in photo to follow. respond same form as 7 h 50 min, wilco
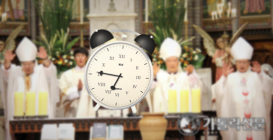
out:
6 h 46 min
